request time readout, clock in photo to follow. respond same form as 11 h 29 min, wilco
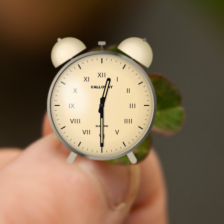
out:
12 h 30 min
